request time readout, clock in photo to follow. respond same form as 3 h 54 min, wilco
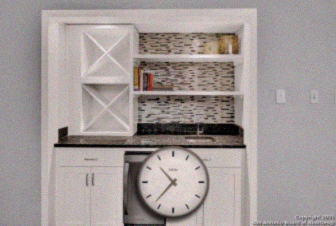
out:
10 h 37 min
